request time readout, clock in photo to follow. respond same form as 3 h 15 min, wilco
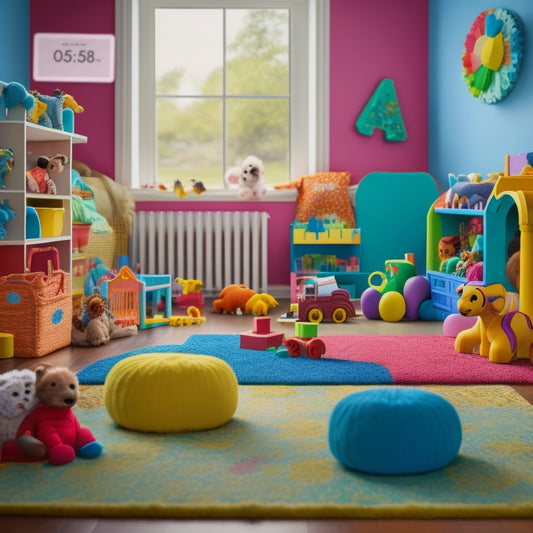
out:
5 h 58 min
